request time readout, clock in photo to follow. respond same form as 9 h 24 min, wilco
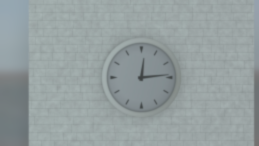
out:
12 h 14 min
